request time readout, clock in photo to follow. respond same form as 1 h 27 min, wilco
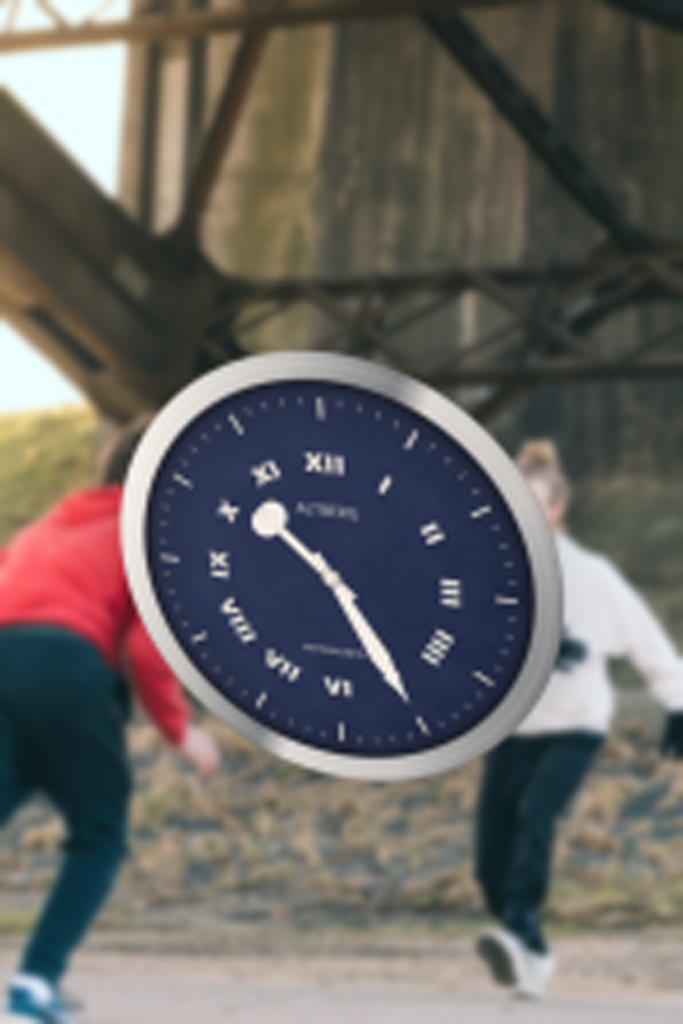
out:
10 h 25 min
